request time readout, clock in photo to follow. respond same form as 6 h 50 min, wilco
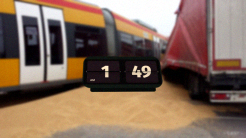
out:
1 h 49 min
